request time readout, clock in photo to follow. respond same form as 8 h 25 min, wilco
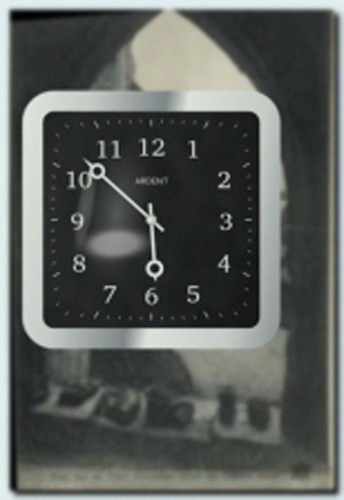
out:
5 h 52 min
